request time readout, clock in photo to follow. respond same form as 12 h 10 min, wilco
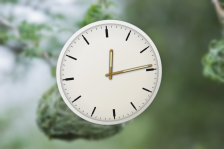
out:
12 h 14 min
